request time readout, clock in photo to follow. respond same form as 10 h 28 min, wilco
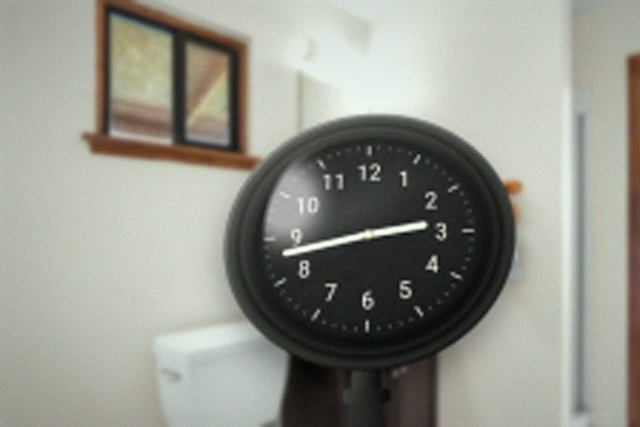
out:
2 h 43 min
